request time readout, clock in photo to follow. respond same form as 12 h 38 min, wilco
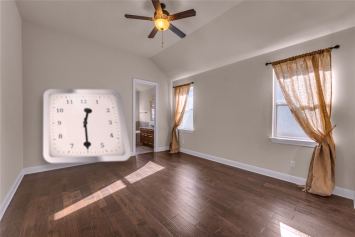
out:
12 h 30 min
